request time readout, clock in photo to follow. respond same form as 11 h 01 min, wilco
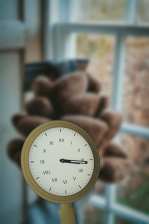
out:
3 h 16 min
